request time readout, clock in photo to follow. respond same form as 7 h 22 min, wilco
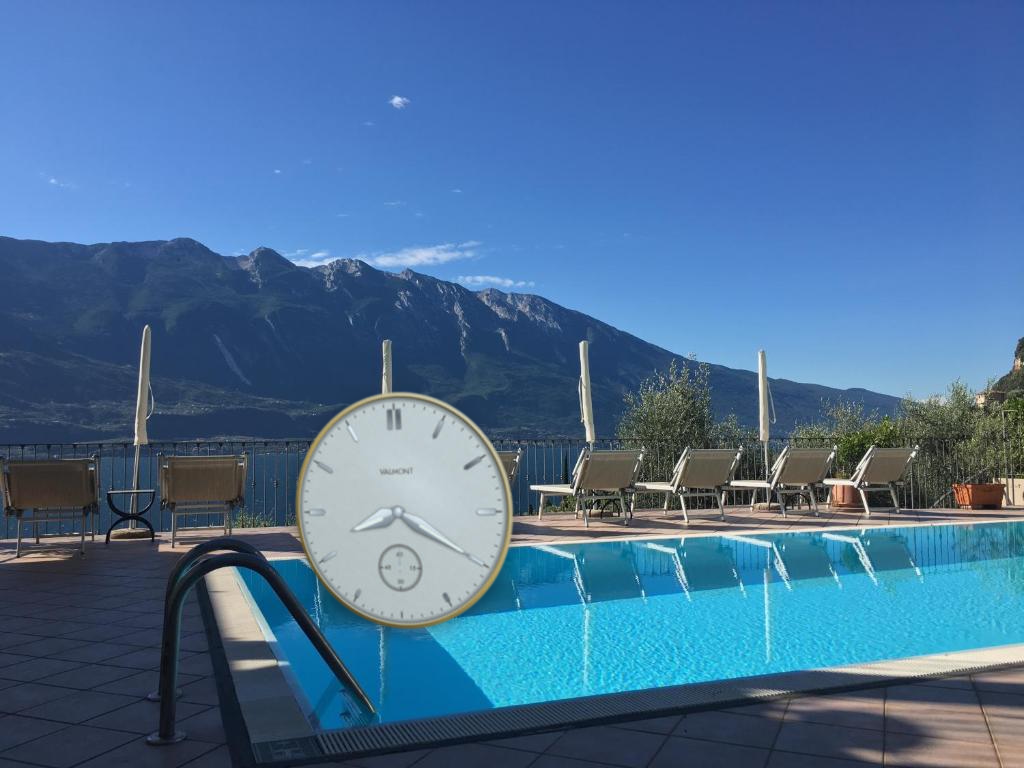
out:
8 h 20 min
